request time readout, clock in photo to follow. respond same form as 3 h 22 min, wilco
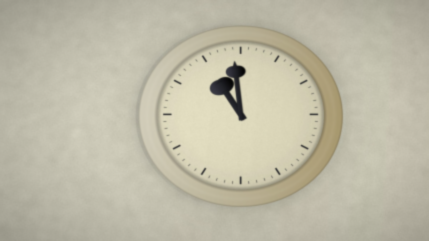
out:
10 h 59 min
